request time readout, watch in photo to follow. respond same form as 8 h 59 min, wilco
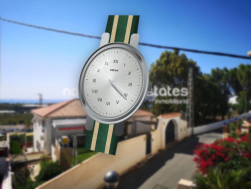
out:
4 h 21 min
